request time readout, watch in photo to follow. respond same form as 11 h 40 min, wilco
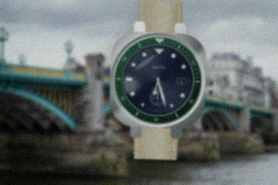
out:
6 h 27 min
